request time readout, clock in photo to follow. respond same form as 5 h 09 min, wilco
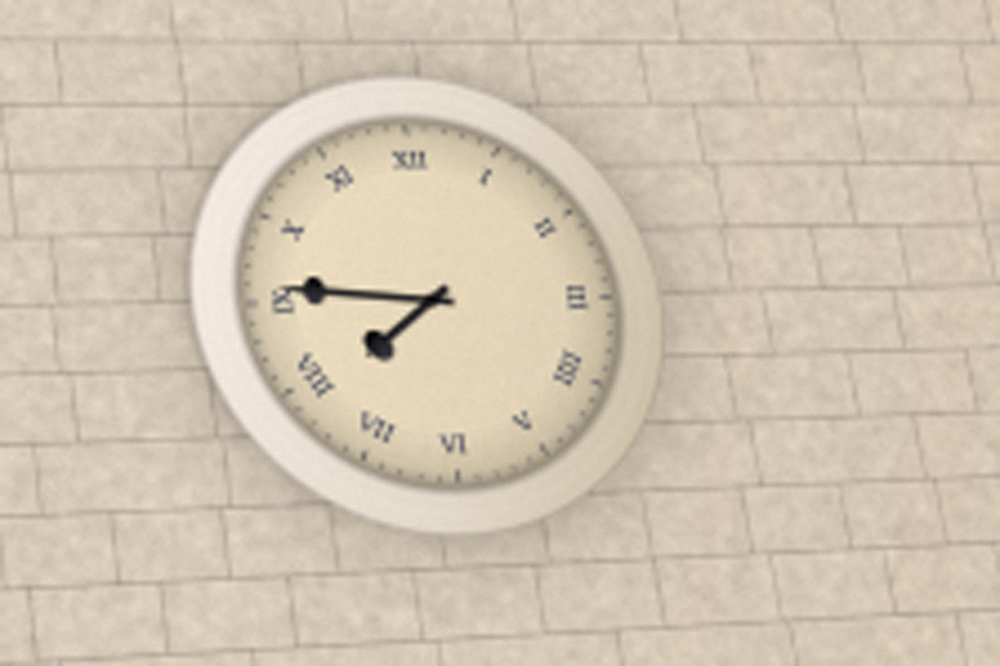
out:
7 h 46 min
